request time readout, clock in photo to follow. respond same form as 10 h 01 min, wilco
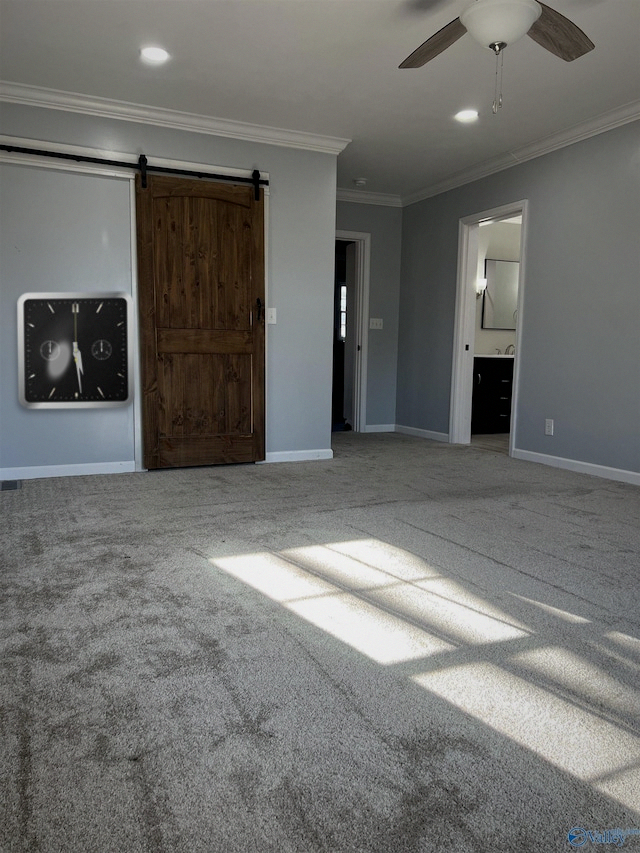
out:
5 h 29 min
